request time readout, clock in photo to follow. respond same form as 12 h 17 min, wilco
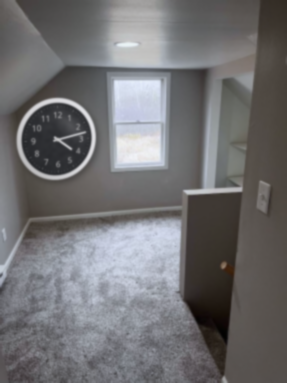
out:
4 h 13 min
